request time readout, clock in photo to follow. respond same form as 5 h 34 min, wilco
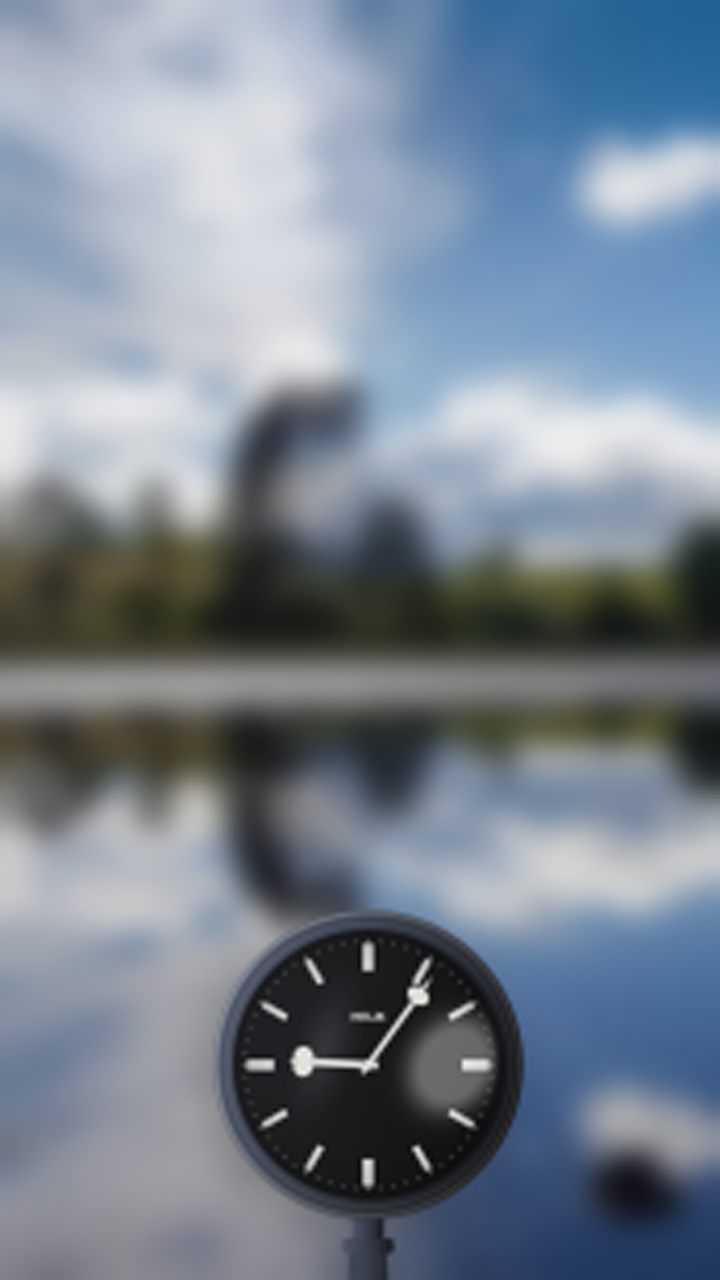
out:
9 h 06 min
